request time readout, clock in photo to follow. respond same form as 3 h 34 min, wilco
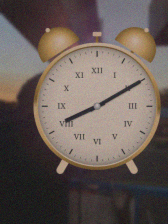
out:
8 h 10 min
